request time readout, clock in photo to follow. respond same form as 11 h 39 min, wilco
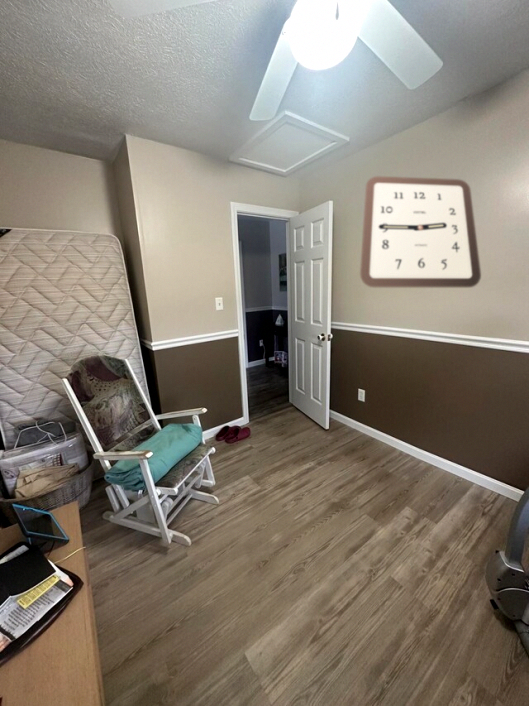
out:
2 h 45 min
